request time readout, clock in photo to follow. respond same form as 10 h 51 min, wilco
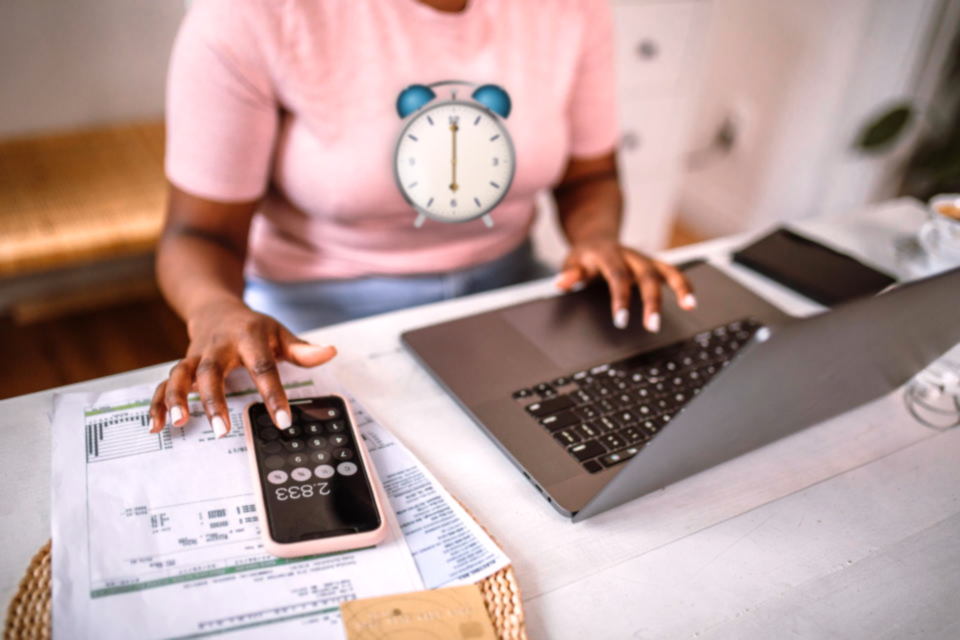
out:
6 h 00 min
